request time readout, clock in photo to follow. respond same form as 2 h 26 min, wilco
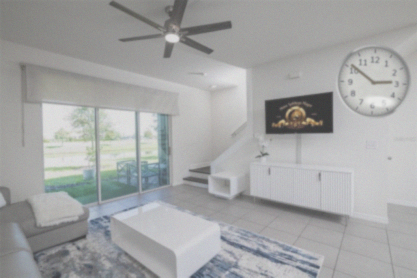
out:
2 h 51 min
